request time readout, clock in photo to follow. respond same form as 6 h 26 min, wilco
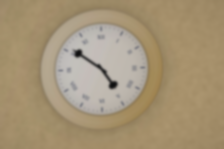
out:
4 h 51 min
